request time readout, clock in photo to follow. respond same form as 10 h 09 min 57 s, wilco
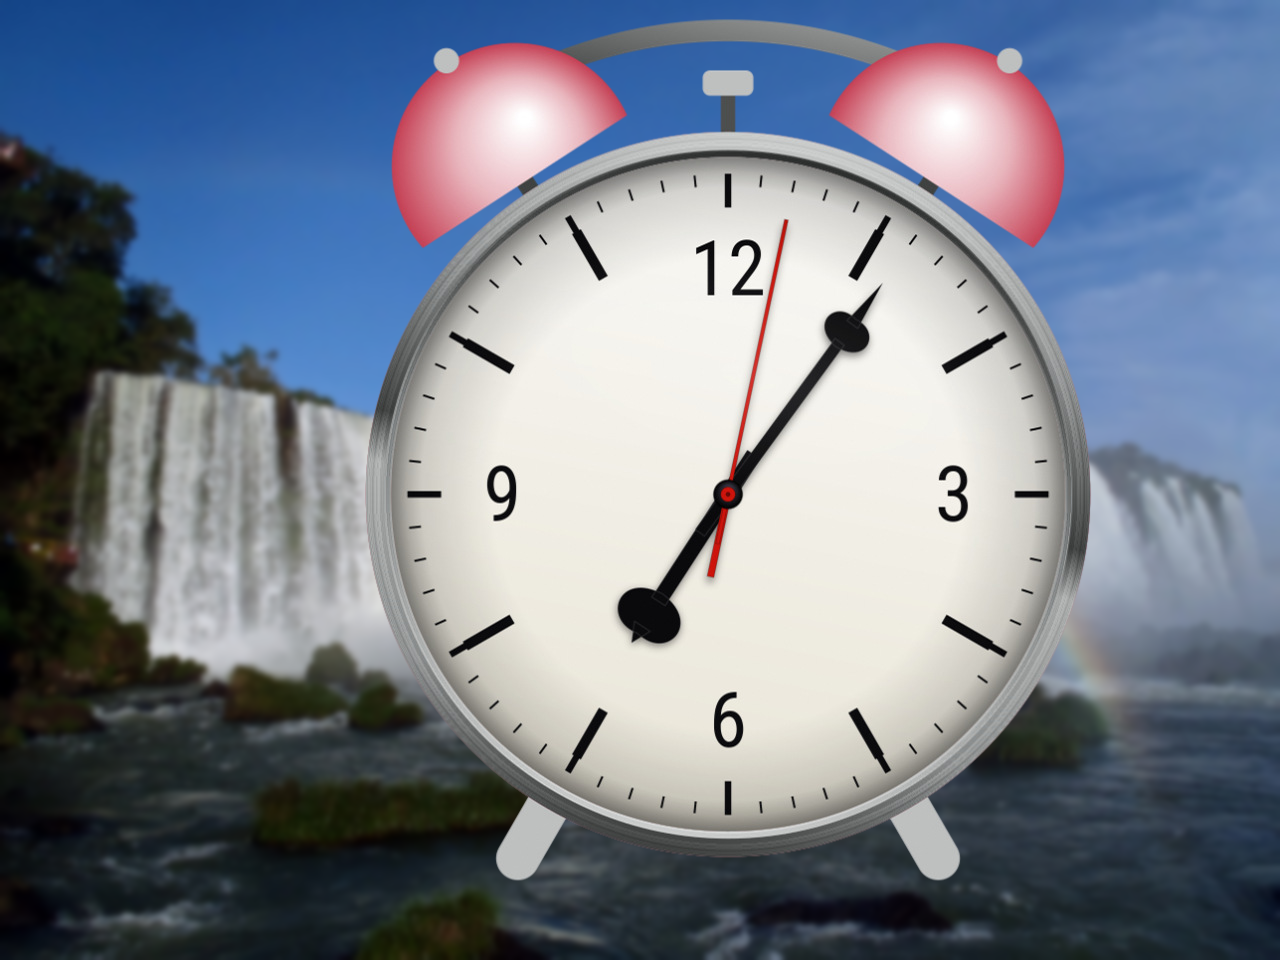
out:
7 h 06 min 02 s
